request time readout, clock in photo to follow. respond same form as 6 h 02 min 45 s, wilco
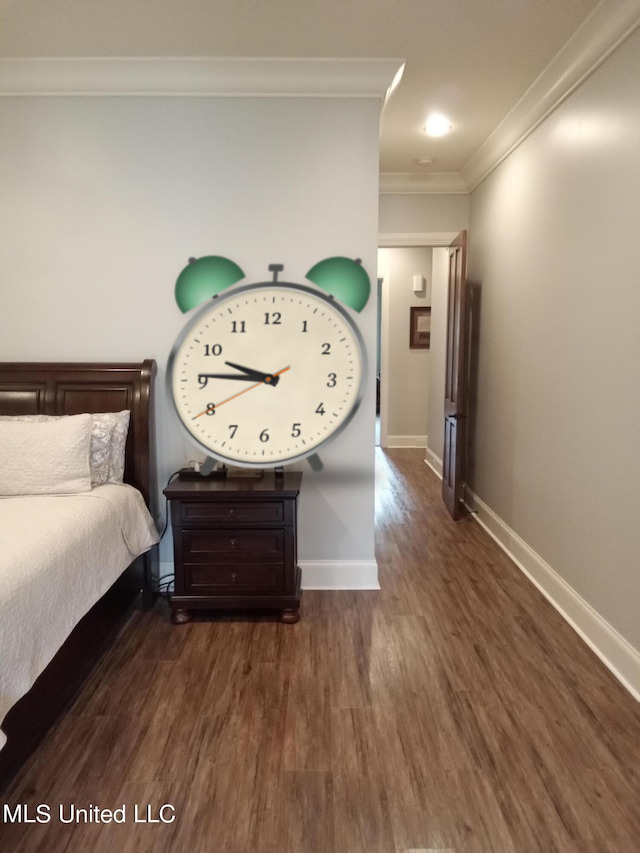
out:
9 h 45 min 40 s
